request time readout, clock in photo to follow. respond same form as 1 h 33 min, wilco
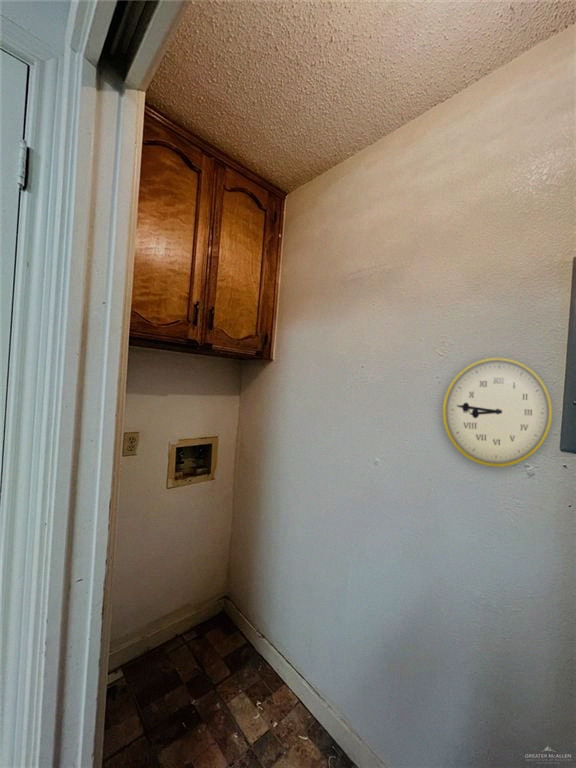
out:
8 h 46 min
